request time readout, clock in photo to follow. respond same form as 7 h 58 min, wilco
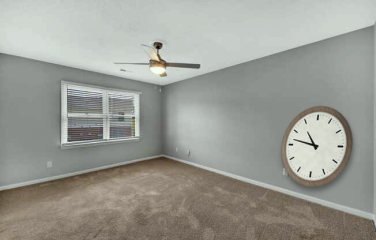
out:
10 h 47 min
